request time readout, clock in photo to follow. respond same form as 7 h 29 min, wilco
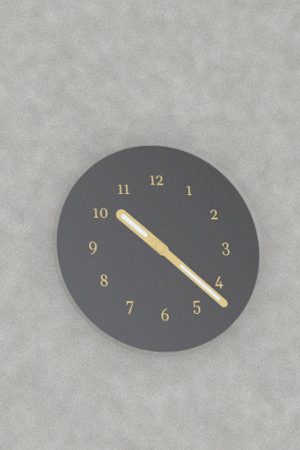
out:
10 h 22 min
